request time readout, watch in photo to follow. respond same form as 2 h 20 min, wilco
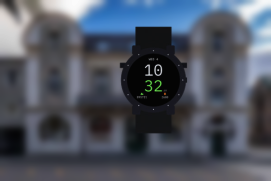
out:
10 h 32 min
